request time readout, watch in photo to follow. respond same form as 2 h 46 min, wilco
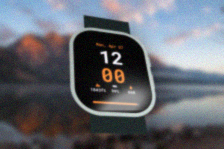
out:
12 h 00 min
